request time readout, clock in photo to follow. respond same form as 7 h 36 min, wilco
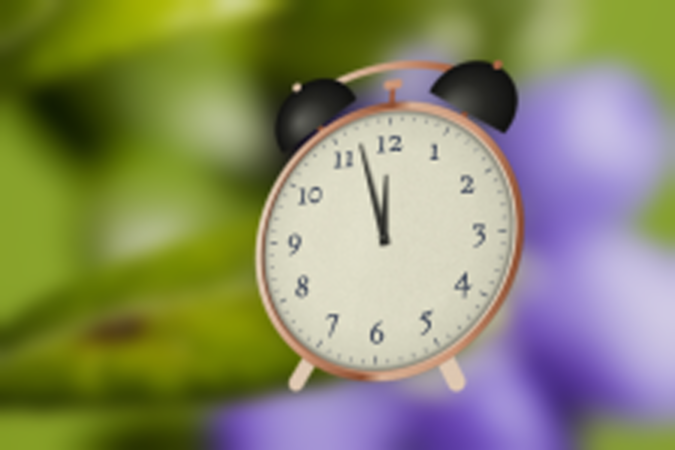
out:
11 h 57 min
